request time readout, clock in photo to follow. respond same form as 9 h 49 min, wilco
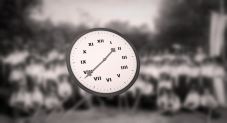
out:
1 h 39 min
